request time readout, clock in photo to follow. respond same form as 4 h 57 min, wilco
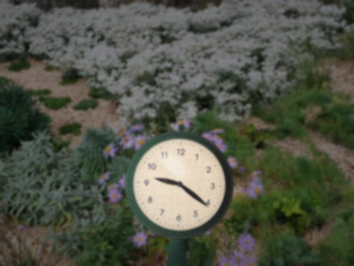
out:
9 h 21 min
